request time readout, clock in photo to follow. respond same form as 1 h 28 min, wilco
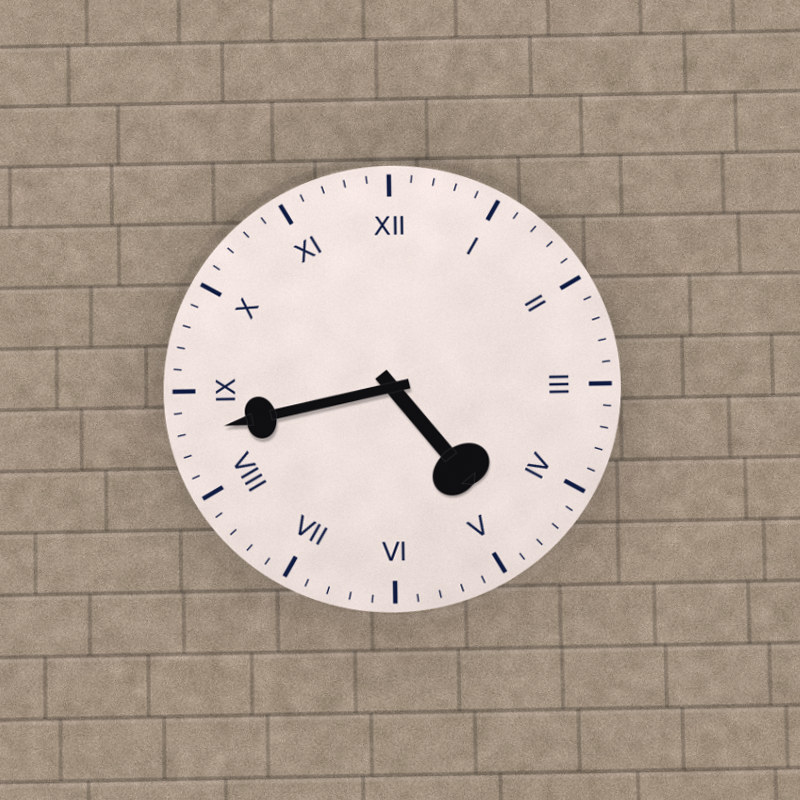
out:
4 h 43 min
